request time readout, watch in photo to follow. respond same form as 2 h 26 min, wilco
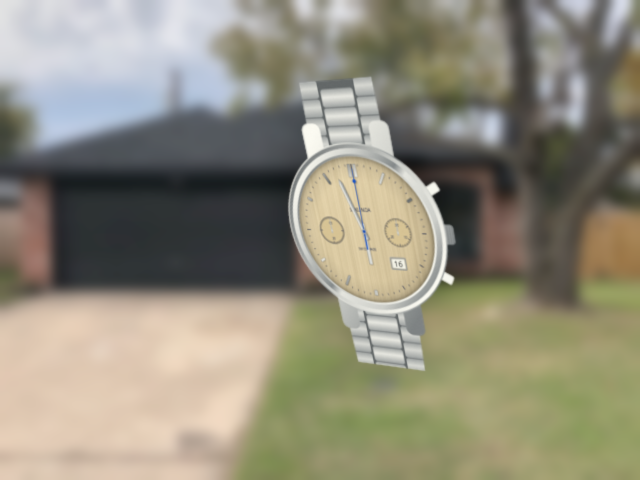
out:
5 h 57 min
